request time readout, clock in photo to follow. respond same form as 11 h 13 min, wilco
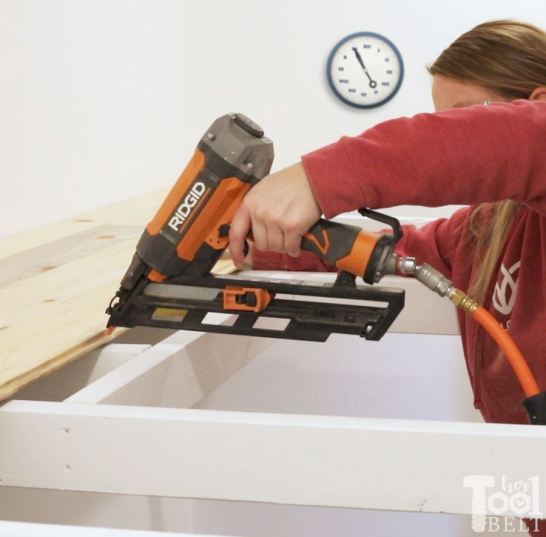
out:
4 h 55 min
